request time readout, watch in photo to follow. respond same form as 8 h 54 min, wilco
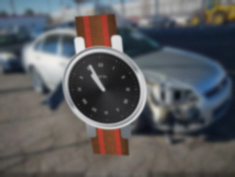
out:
10 h 56 min
